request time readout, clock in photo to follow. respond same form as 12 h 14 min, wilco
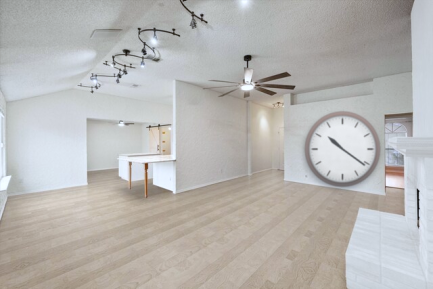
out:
10 h 21 min
